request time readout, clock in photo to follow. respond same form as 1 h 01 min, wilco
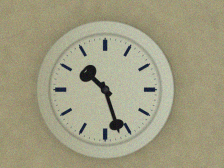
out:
10 h 27 min
